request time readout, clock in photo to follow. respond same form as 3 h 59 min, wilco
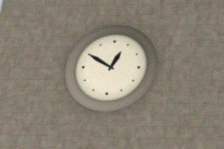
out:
12 h 50 min
